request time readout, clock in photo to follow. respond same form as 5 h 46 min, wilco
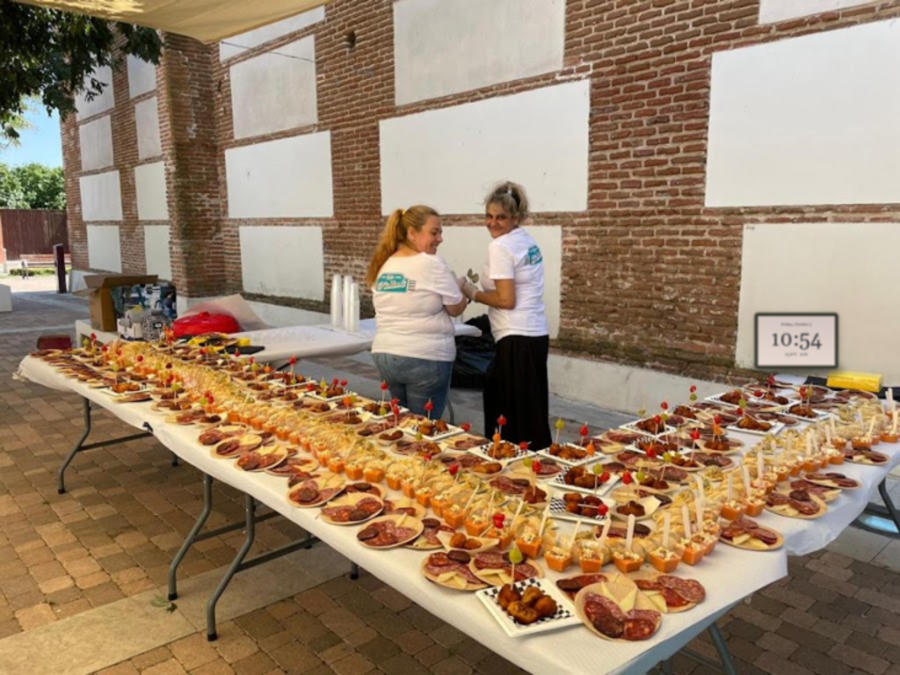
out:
10 h 54 min
